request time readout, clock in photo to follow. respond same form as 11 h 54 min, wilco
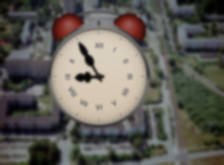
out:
8 h 55 min
